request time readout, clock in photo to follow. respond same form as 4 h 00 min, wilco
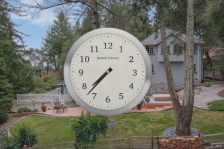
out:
7 h 37 min
